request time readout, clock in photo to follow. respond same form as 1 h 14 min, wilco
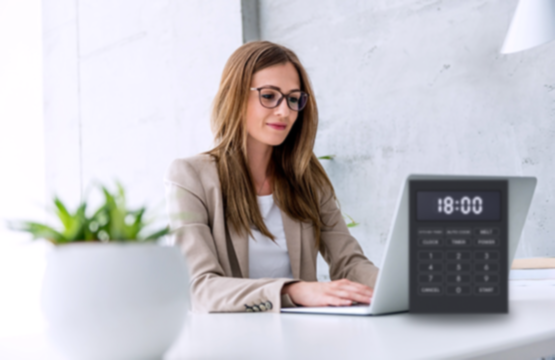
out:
18 h 00 min
